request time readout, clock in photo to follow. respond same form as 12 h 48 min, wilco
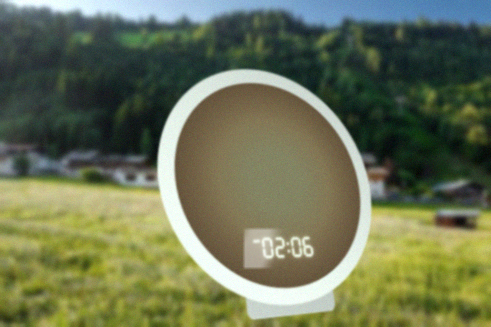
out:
2 h 06 min
